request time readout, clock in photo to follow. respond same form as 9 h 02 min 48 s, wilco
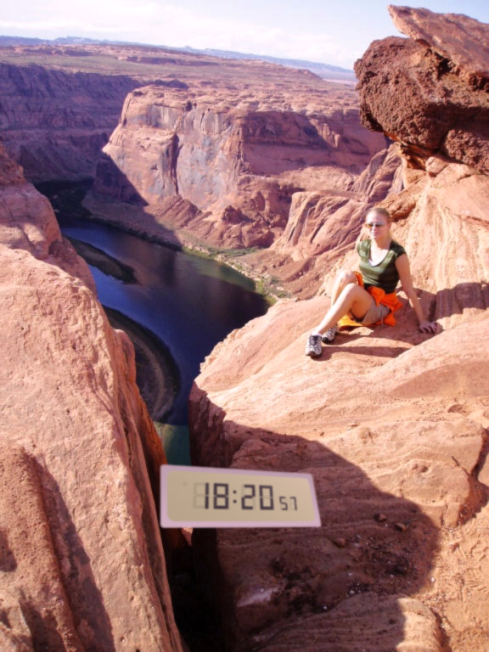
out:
18 h 20 min 57 s
